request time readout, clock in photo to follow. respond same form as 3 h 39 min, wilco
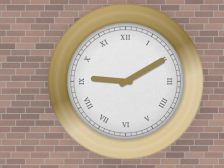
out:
9 h 10 min
